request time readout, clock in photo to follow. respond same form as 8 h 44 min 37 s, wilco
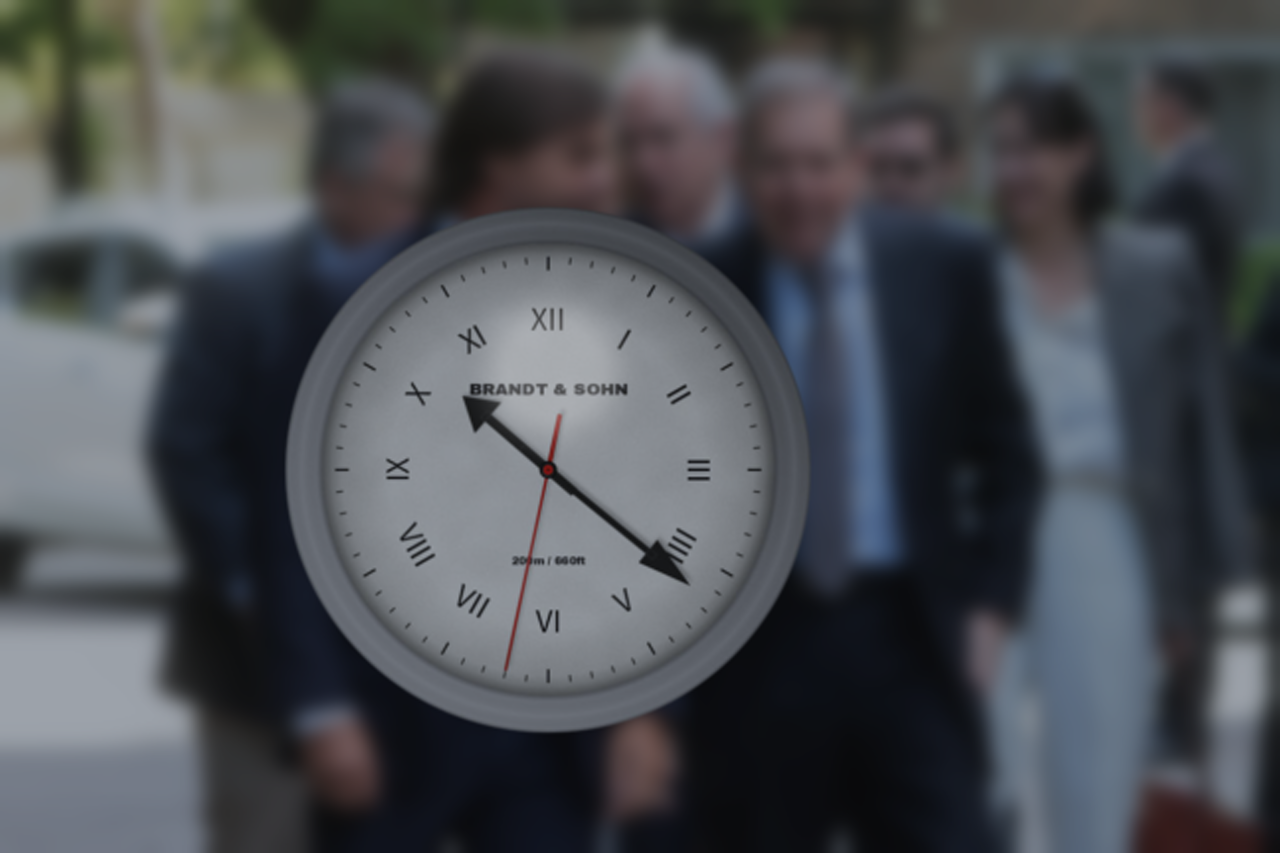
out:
10 h 21 min 32 s
